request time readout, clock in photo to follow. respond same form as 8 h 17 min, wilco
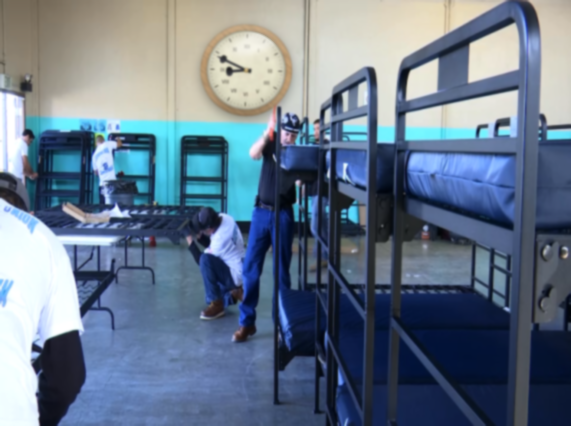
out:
8 h 49 min
